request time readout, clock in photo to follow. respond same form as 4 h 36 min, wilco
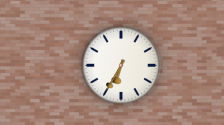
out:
6 h 35 min
